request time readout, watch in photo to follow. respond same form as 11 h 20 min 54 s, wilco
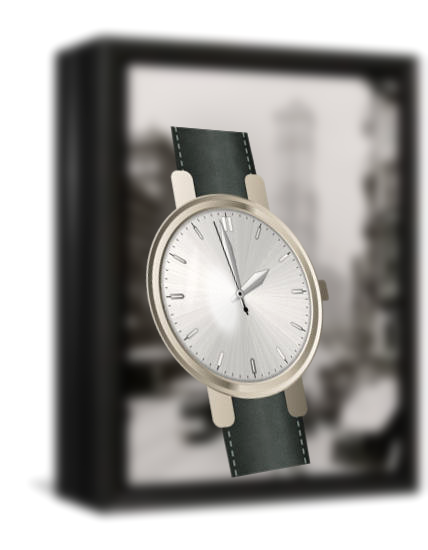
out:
1 h 58 min 58 s
